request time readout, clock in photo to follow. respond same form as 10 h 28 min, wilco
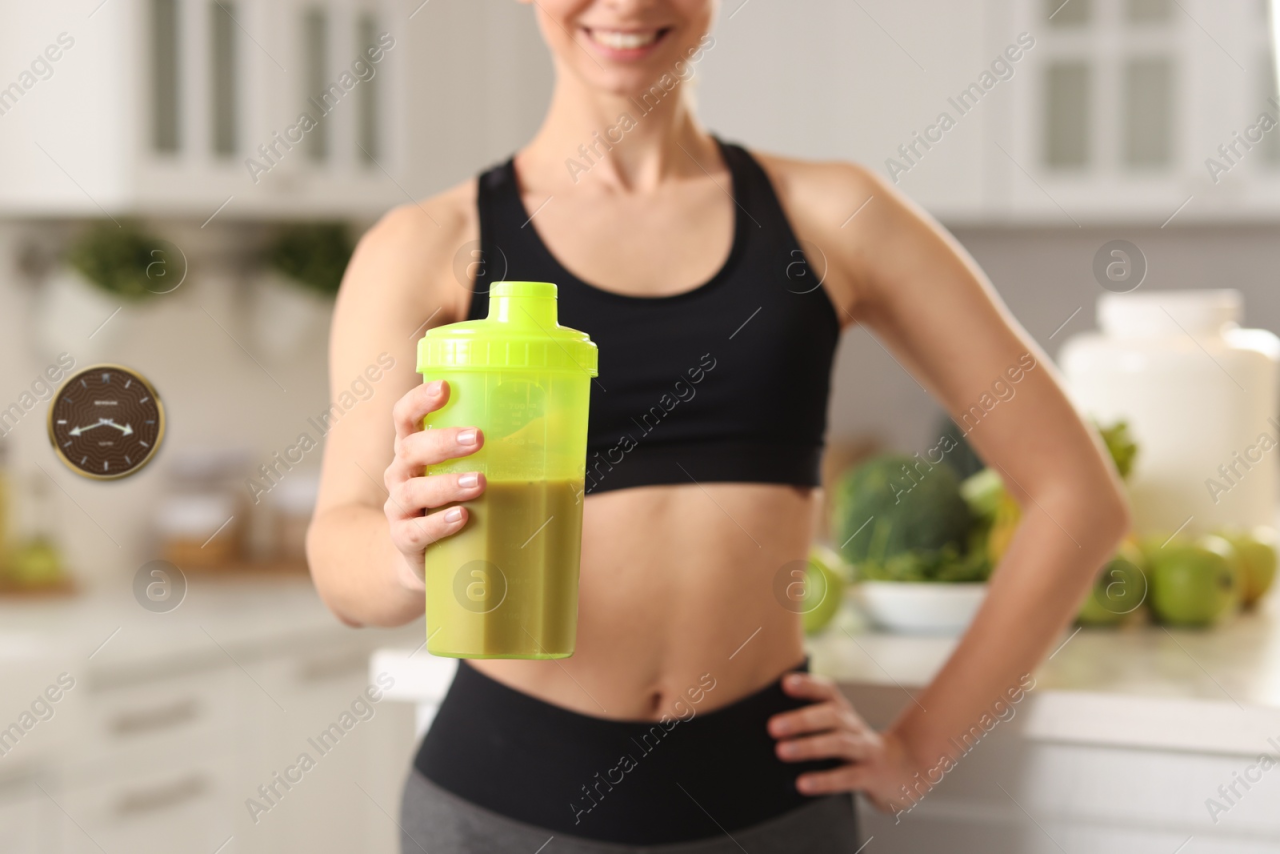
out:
3 h 42 min
